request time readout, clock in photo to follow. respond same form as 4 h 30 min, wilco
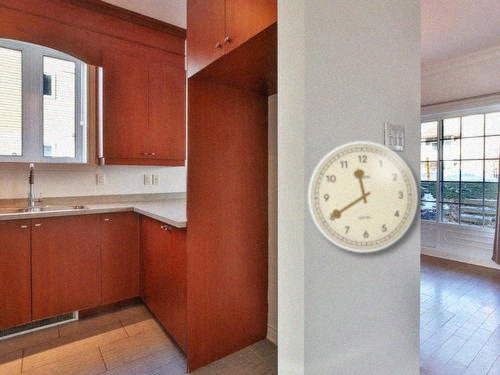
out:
11 h 40 min
